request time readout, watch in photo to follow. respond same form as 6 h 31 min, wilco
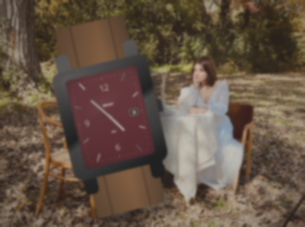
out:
4 h 54 min
